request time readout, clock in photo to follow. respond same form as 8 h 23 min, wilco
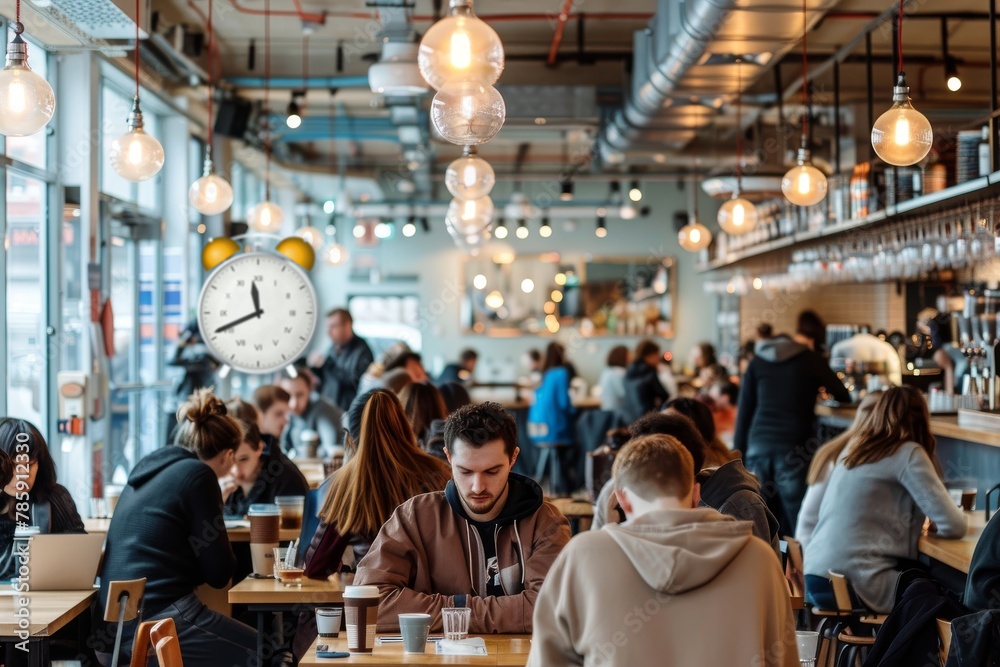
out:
11 h 41 min
